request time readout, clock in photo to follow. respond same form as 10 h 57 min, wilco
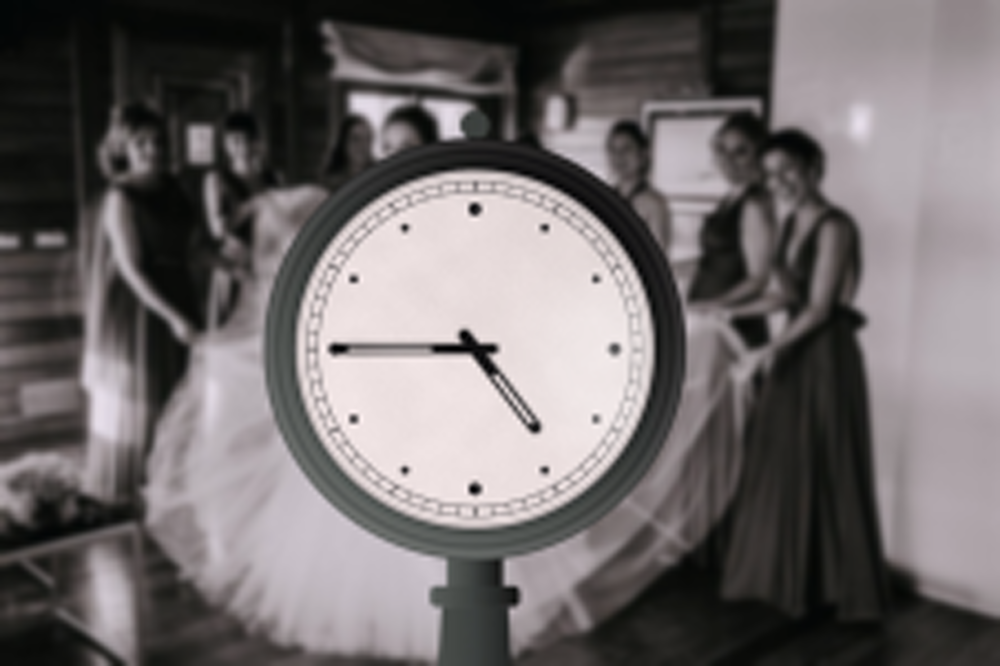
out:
4 h 45 min
